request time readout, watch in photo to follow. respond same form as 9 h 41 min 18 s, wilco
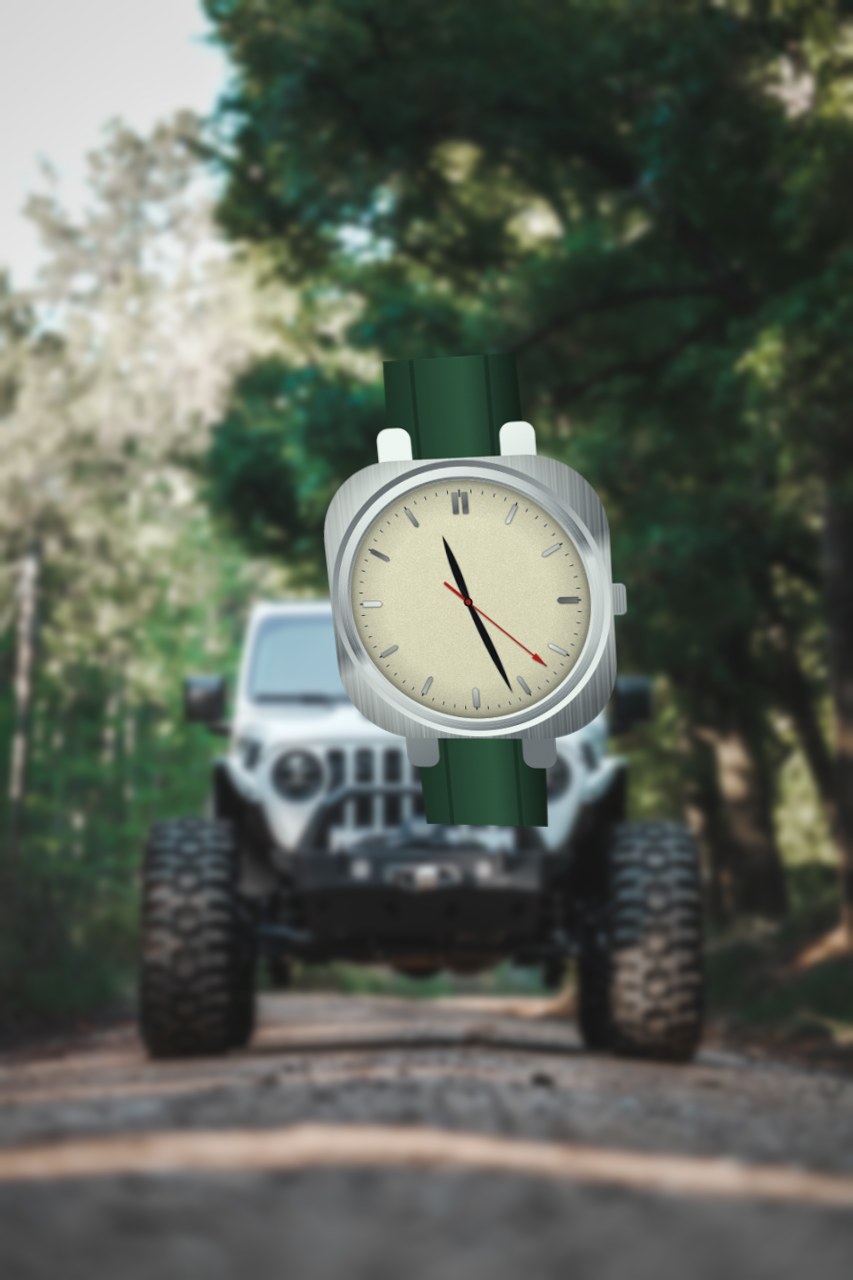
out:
11 h 26 min 22 s
